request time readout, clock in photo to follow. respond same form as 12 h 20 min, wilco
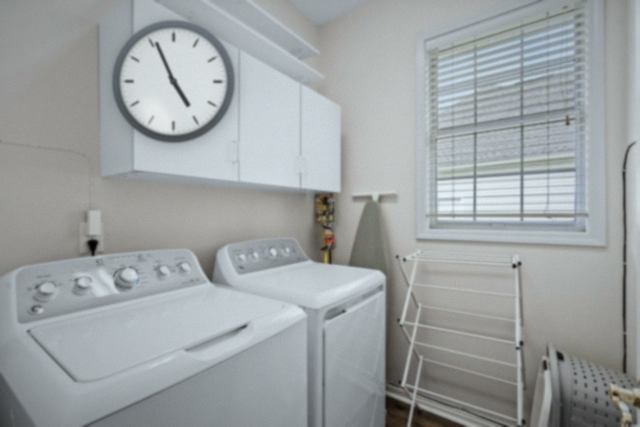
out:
4 h 56 min
